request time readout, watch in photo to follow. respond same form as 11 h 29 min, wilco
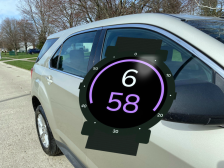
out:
6 h 58 min
